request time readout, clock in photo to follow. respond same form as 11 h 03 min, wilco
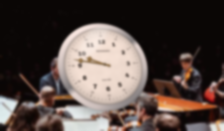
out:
9 h 47 min
